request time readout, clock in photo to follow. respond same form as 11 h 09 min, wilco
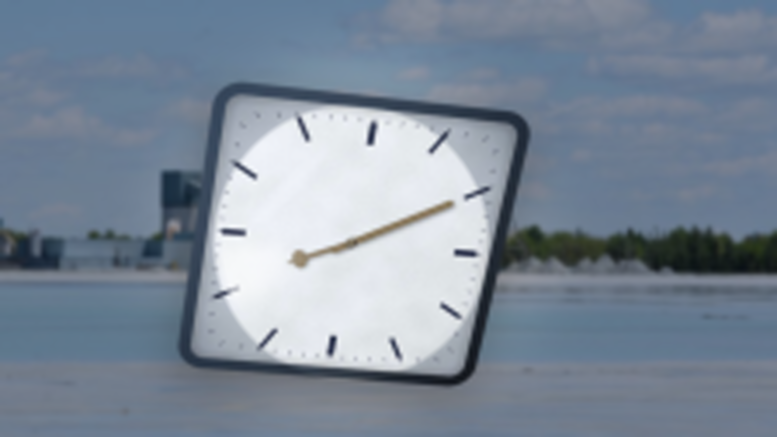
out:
8 h 10 min
